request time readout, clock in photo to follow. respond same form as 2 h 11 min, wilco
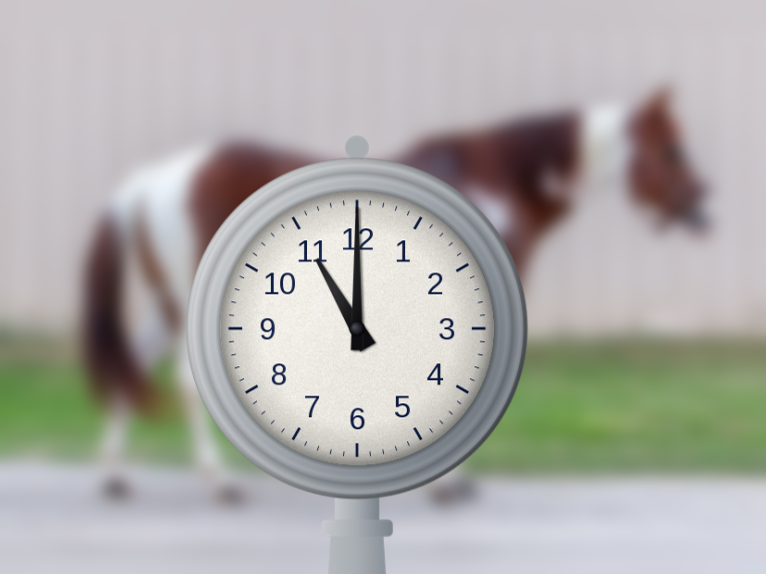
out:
11 h 00 min
